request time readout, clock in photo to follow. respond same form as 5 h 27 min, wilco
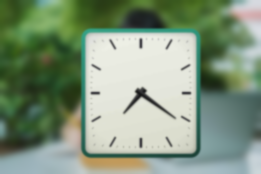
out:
7 h 21 min
